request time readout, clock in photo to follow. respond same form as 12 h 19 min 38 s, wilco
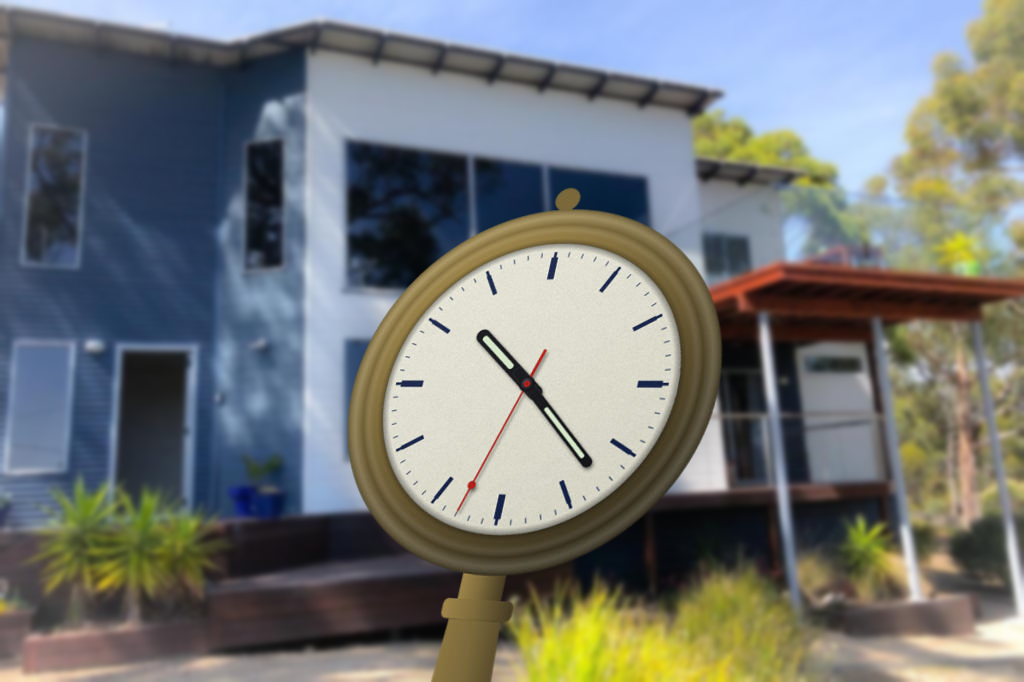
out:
10 h 22 min 33 s
